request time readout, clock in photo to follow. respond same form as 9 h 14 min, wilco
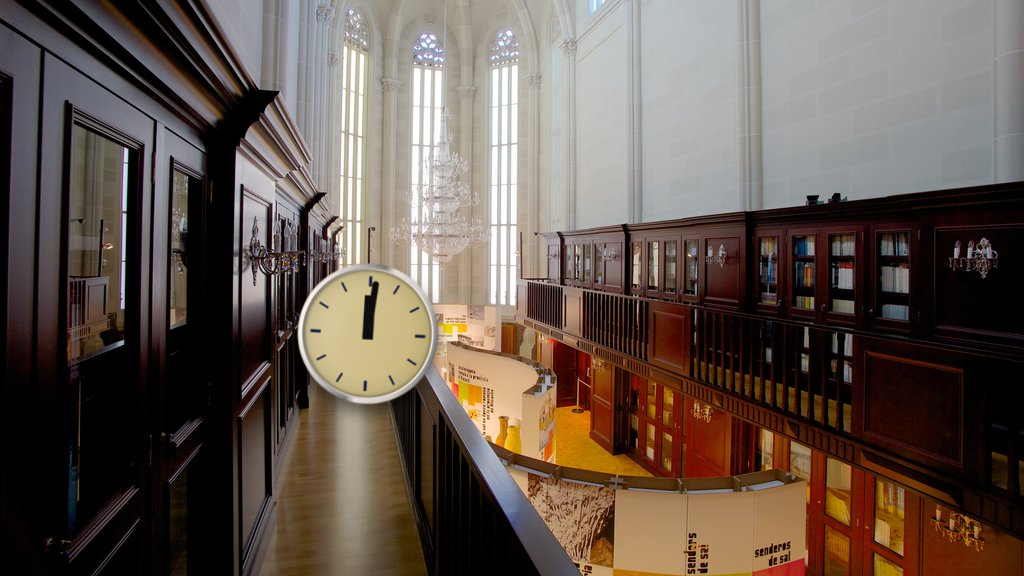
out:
12 h 01 min
